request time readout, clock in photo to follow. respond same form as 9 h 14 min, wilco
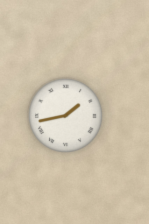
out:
1 h 43 min
